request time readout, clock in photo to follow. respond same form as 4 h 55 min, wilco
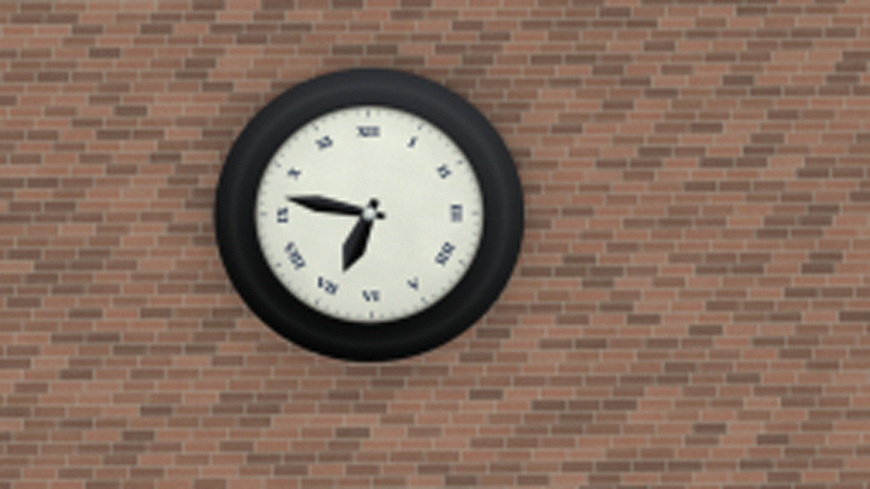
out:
6 h 47 min
